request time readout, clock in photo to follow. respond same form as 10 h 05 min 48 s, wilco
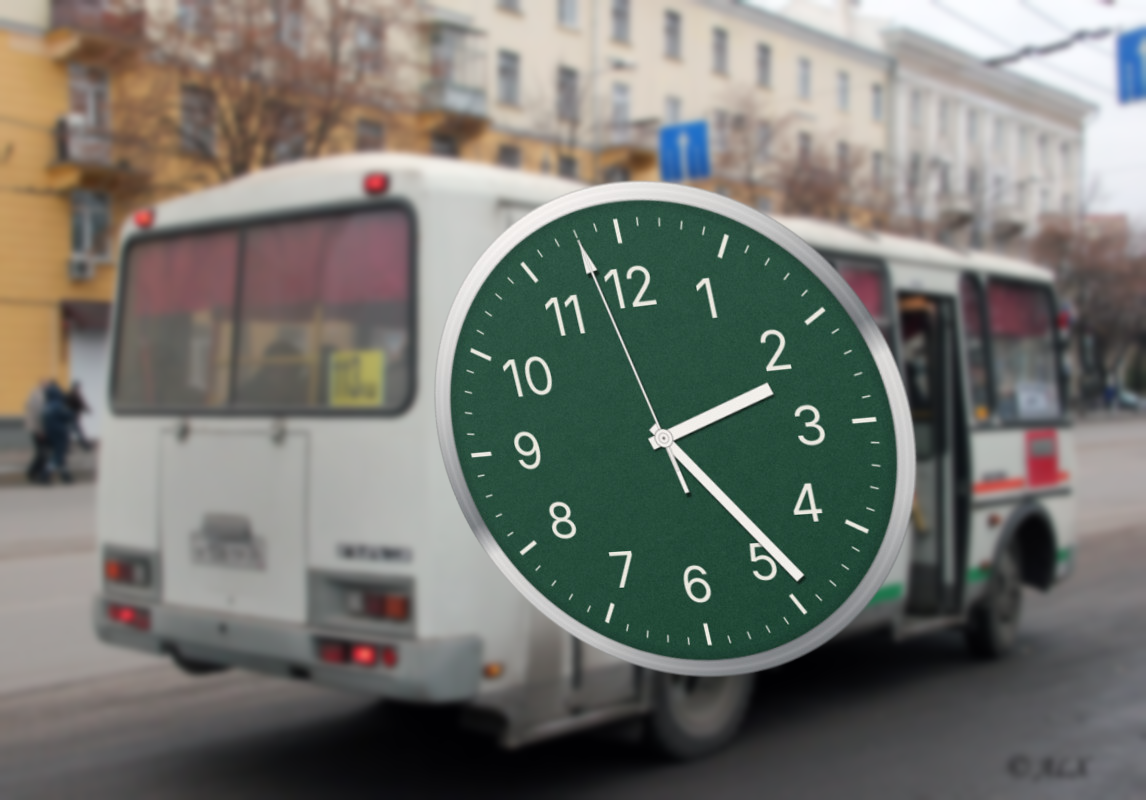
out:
2 h 23 min 58 s
